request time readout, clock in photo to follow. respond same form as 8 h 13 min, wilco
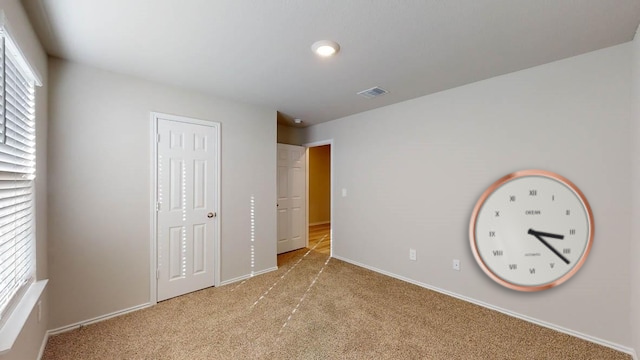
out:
3 h 22 min
